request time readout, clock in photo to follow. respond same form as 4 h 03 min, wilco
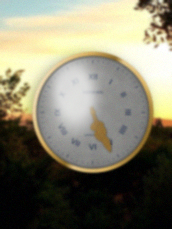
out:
5 h 26 min
